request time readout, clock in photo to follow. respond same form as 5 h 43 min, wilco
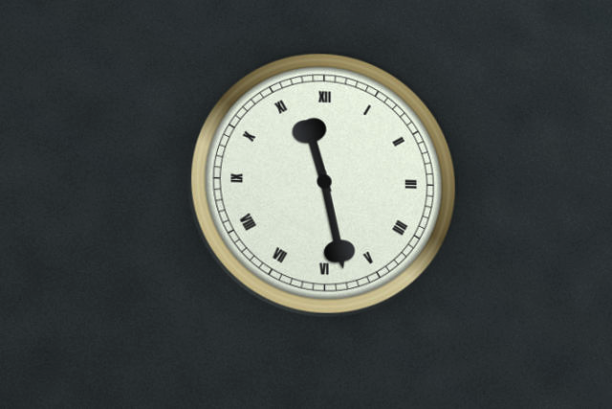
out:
11 h 28 min
